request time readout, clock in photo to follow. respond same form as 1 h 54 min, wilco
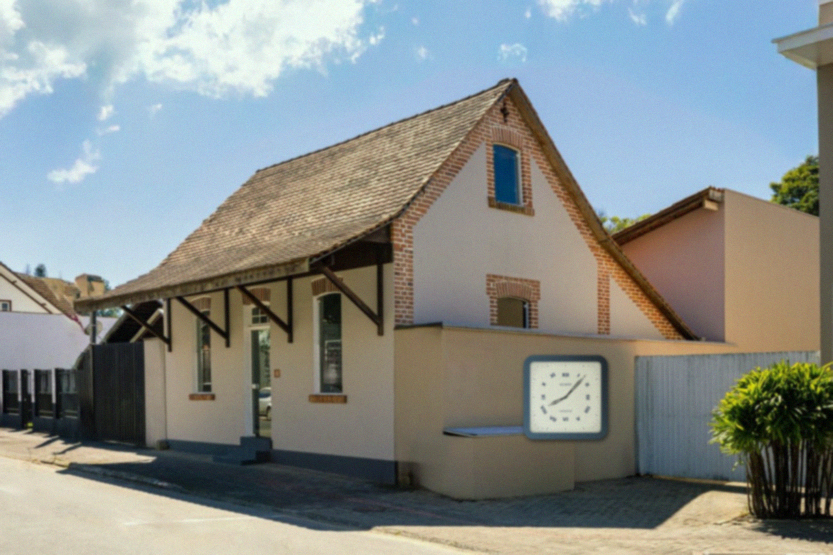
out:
8 h 07 min
